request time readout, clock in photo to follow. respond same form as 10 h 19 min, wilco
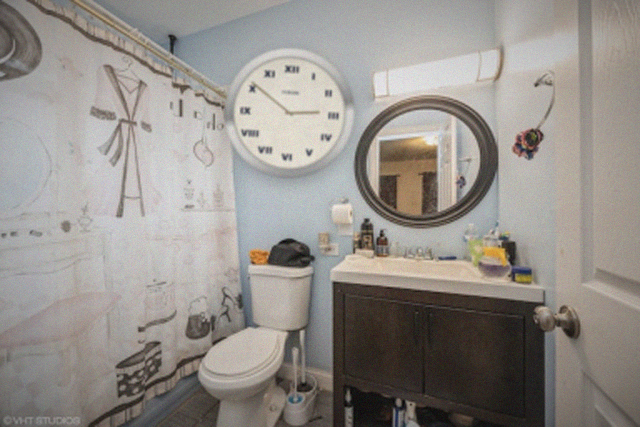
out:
2 h 51 min
